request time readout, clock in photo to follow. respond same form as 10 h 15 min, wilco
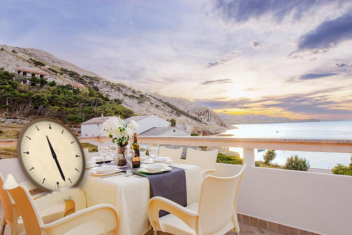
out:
11 h 27 min
